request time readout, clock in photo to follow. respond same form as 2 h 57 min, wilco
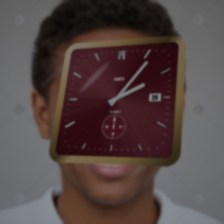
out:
2 h 06 min
